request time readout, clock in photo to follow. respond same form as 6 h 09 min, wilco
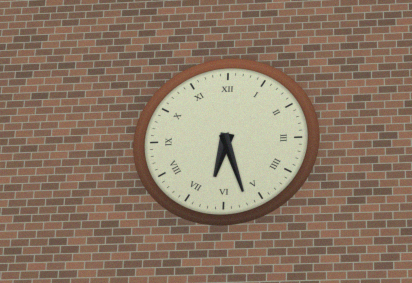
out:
6 h 27 min
